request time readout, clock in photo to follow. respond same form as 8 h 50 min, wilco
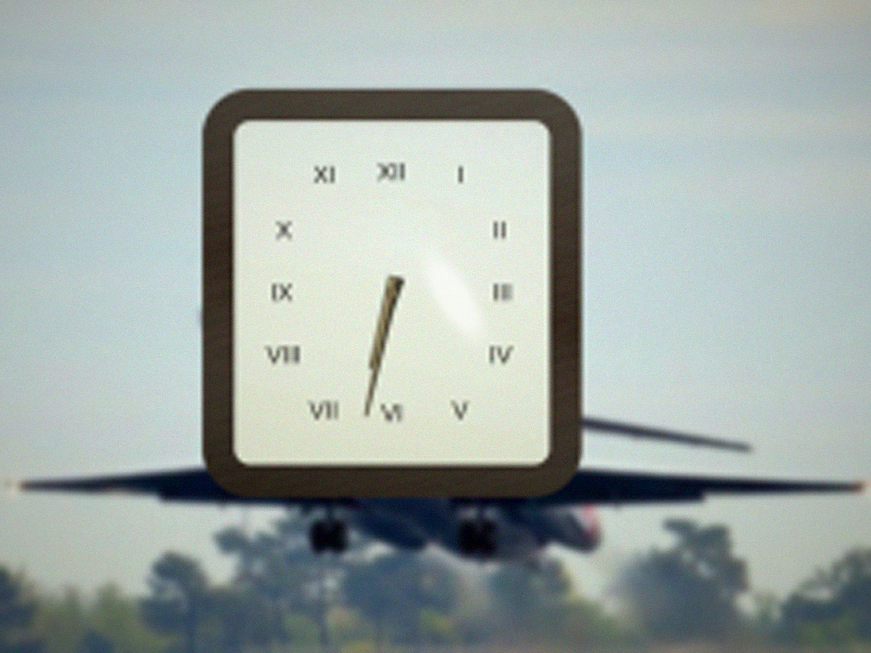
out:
6 h 32 min
